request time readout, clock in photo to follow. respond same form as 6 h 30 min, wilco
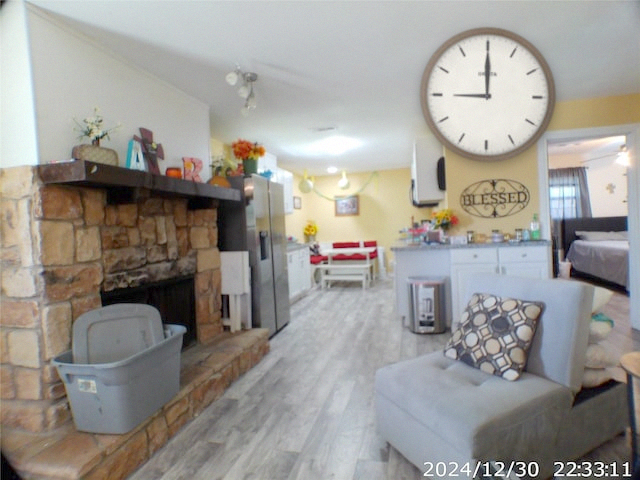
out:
9 h 00 min
